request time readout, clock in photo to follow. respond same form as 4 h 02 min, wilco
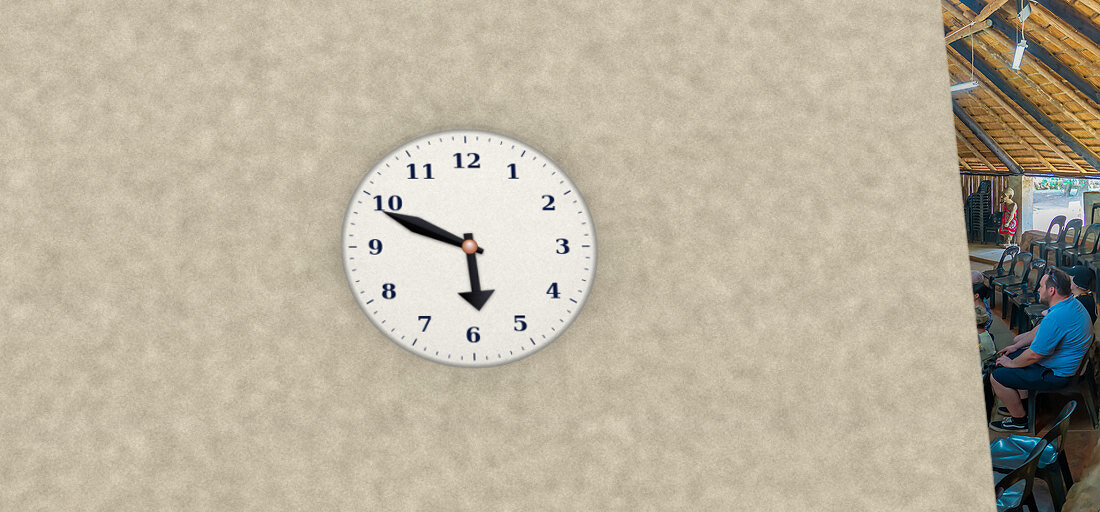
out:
5 h 49 min
